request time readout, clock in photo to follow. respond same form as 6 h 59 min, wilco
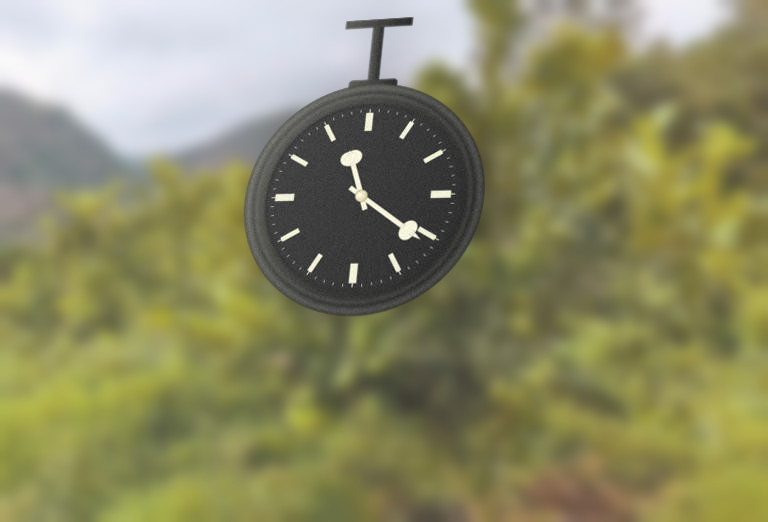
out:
11 h 21 min
